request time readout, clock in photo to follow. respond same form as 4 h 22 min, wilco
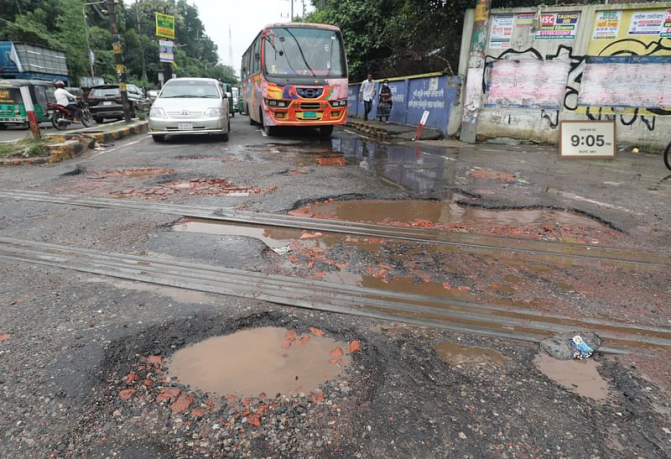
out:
9 h 05 min
